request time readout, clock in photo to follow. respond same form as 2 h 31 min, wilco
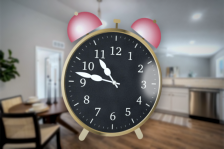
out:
10 h 47 min
